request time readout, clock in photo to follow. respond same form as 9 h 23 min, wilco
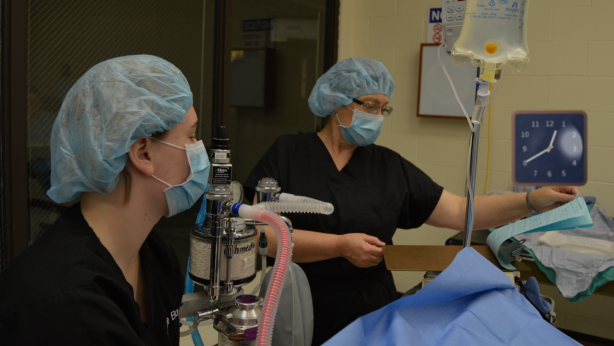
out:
12 h 40 min
